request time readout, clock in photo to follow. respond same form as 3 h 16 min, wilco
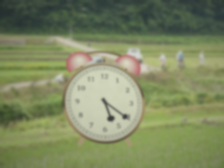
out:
5 h 21 min
